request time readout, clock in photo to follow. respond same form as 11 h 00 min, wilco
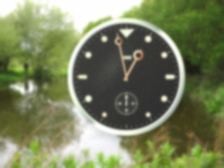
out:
12 h 58 min
